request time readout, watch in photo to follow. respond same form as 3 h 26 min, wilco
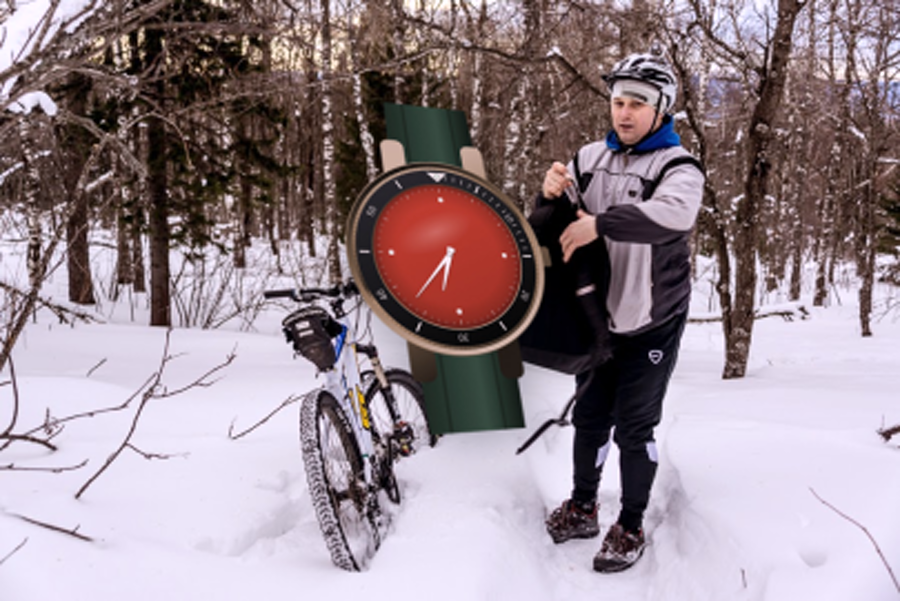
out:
6 h 37 min
